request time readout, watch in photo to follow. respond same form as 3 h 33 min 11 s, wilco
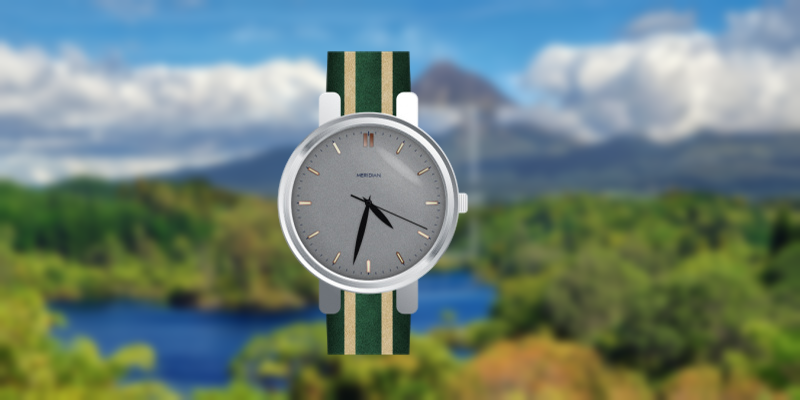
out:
4 h 32 min 19 s
